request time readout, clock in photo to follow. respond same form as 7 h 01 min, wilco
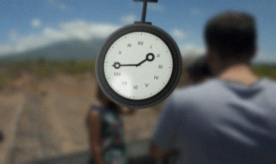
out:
1 h 44 min
